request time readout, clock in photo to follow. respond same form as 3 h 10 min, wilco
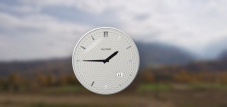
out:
1 h 45 min
